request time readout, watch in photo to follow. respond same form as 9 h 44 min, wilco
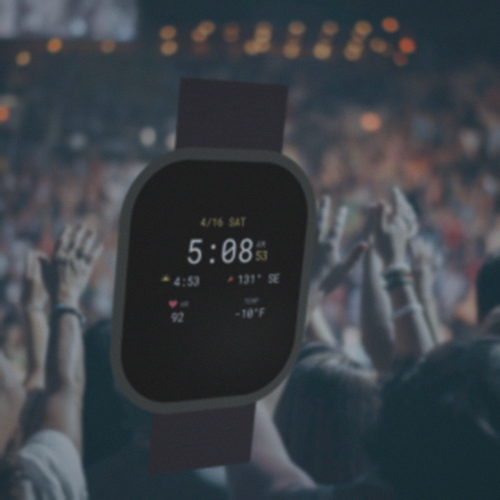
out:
5 h 08 min
